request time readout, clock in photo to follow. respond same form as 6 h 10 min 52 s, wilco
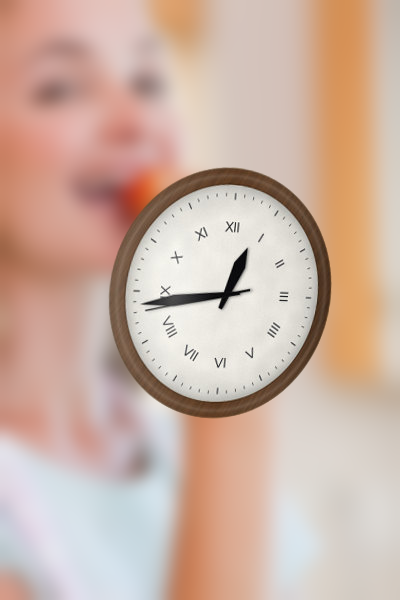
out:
12 h 43 min 43 s
